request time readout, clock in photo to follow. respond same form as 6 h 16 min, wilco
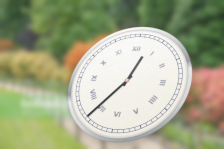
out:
12 h 36 min
